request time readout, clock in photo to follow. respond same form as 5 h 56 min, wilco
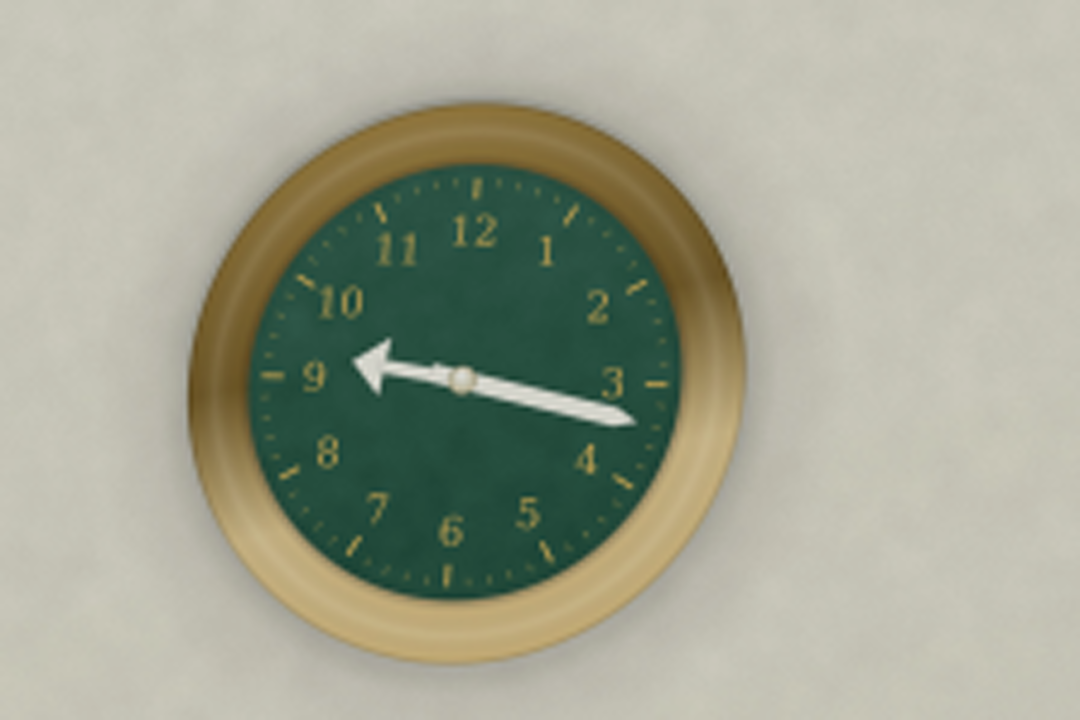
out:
9 h 17 min
